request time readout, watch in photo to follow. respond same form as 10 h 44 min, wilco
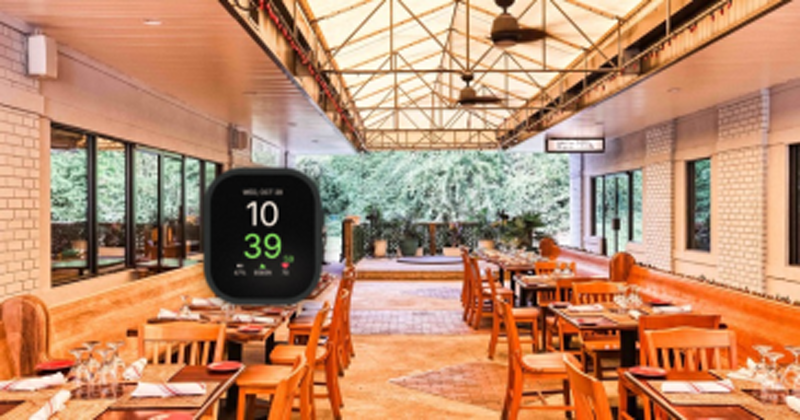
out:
10 h 39 min
